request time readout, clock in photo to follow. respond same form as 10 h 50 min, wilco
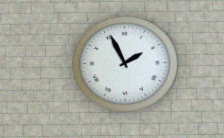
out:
1 h 56 min
